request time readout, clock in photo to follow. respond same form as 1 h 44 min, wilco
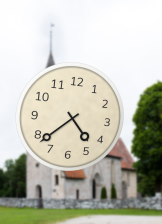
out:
4 h 38 min
